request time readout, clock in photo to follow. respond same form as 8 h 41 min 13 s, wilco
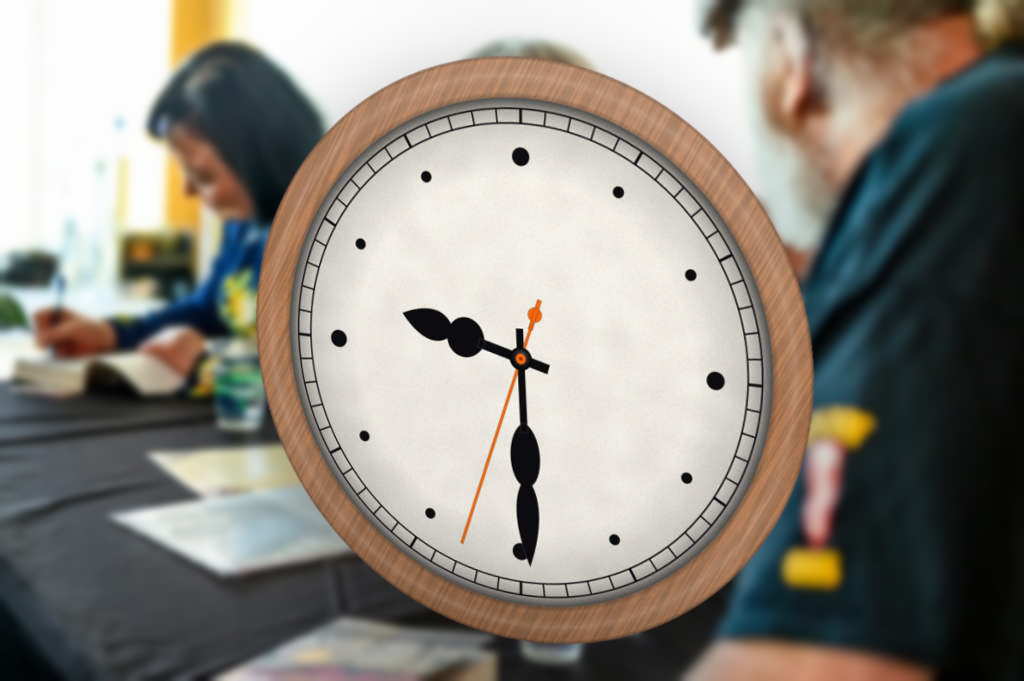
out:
9 h 29 min 33 s
